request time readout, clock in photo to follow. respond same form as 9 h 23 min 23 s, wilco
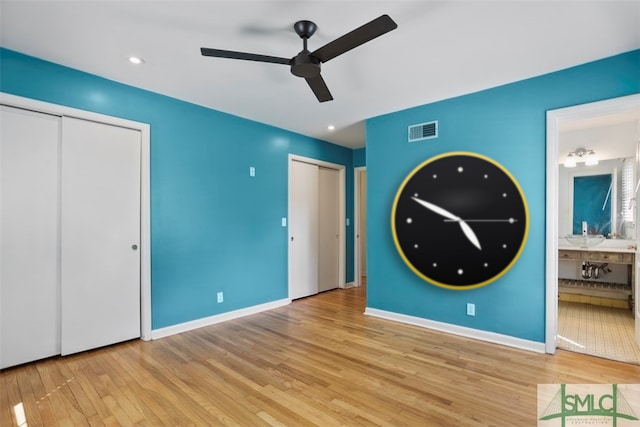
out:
4 h 49 min 15 s
